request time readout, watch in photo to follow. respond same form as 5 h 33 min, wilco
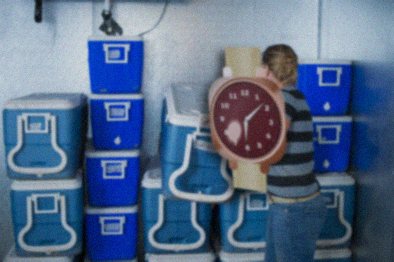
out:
6 h 08 min
